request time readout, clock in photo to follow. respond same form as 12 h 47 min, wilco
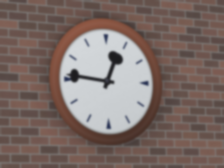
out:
12 h 46 min
